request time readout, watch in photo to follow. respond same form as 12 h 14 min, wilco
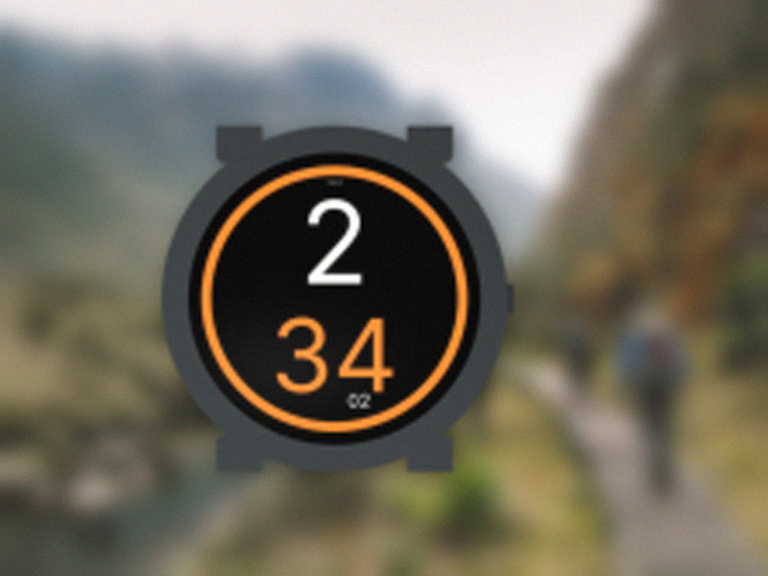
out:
2 h 34 min
